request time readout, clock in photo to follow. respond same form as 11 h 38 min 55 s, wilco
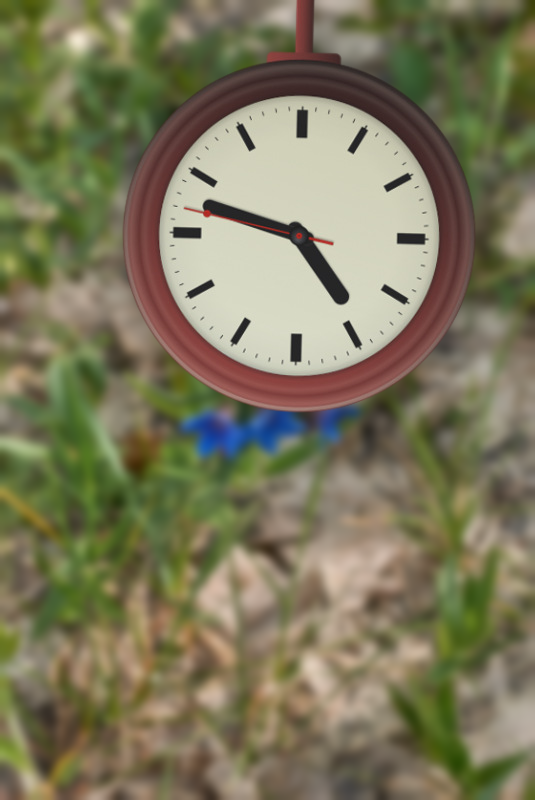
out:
4 h 47 min 47 s
